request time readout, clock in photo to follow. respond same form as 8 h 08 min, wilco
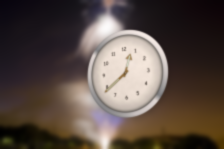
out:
12 h 39 min
